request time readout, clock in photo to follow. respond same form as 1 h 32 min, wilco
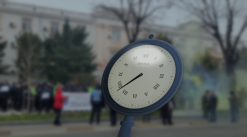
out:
7 h 38 min
